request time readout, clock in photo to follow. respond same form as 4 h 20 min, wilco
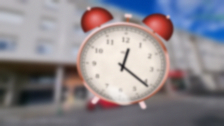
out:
12 h 21 min
